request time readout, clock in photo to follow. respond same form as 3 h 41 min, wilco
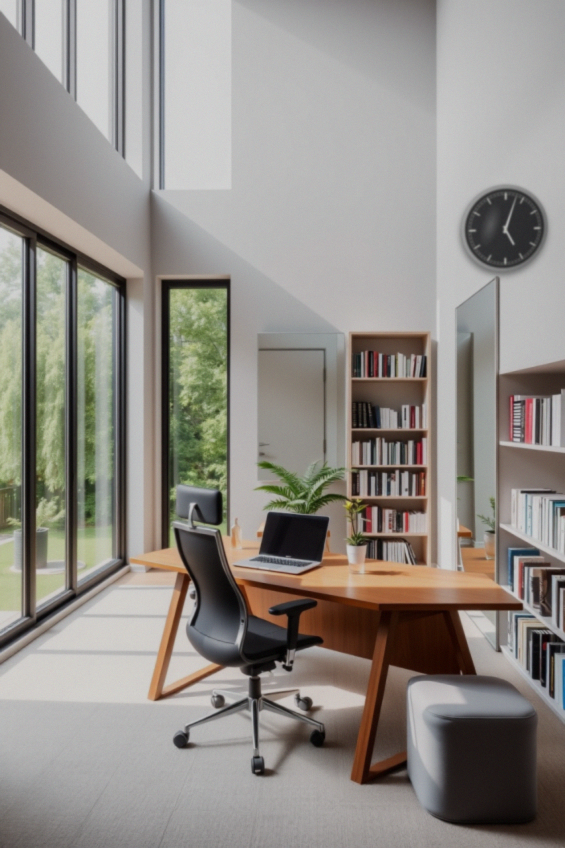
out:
5 h 03 min
